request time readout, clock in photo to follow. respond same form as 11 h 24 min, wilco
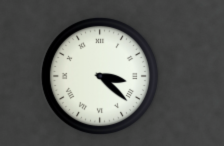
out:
3 h 22 min
